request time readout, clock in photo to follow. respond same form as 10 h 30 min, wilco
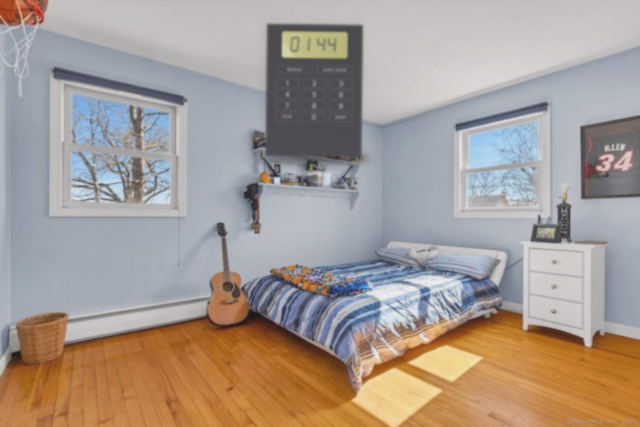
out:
1 h 44 min
